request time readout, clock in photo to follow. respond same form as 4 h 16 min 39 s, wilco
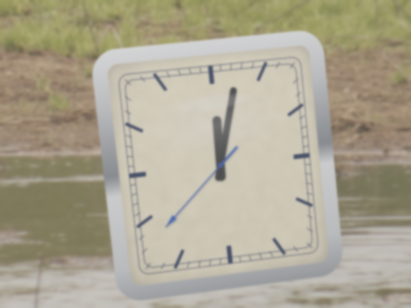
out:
12 h 02 min 38 s
